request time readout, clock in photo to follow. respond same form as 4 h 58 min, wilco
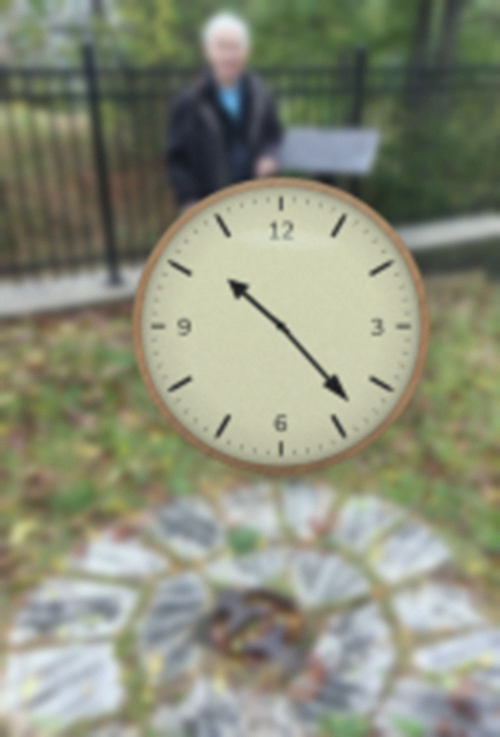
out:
10 h 23 min
